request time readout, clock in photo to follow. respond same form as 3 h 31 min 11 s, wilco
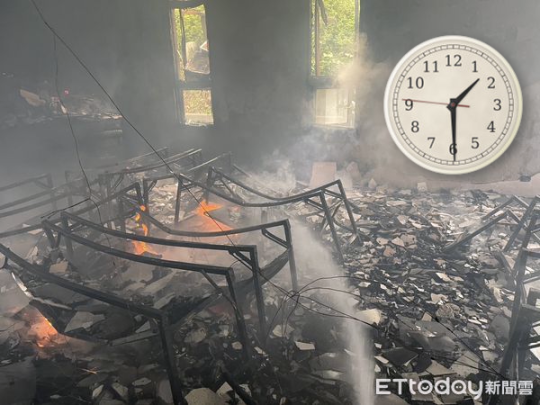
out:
1 h 29 min 46 s
